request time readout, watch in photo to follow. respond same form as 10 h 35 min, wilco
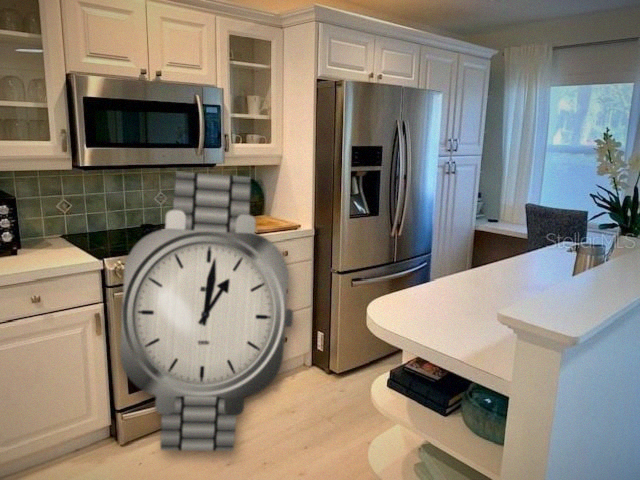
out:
1 h 01 min
